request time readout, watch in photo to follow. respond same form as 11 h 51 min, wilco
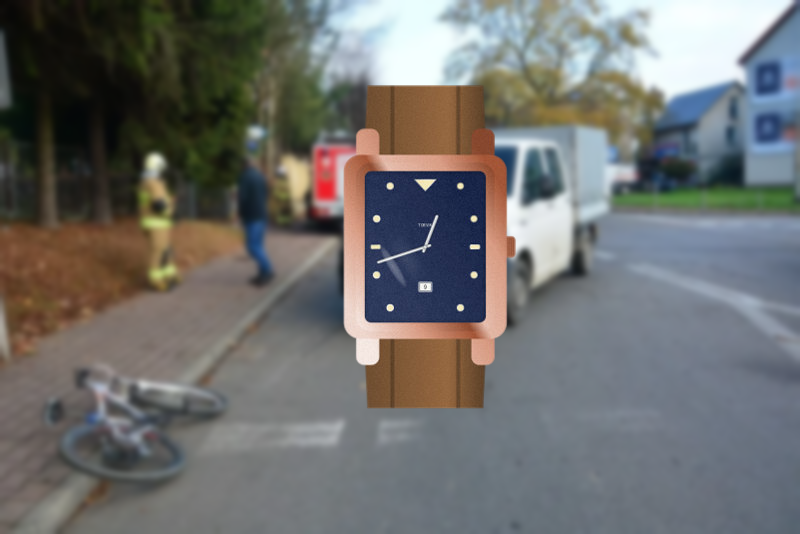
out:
12 h 42 min
